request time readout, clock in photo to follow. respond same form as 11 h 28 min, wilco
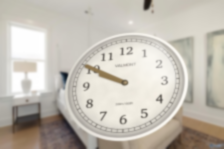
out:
9 h 50 min
